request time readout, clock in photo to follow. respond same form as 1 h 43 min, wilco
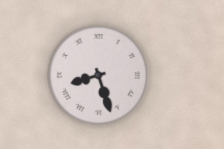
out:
8 h 27 min
